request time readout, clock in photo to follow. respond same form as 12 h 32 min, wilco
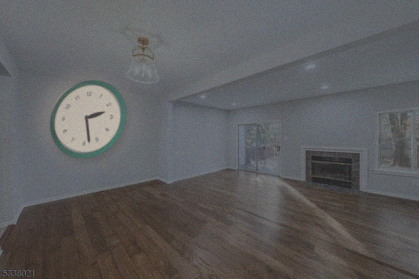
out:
2 h 28 min
